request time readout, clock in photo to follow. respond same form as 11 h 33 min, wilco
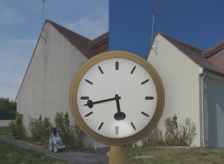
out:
5 h 43 min
